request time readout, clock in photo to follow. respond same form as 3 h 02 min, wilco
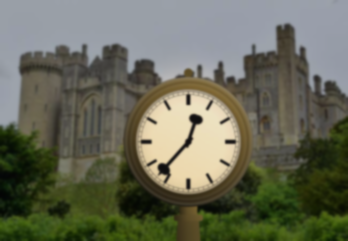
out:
12 h 37 min
